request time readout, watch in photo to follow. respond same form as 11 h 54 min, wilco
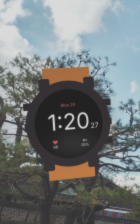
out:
1 h 20 min
